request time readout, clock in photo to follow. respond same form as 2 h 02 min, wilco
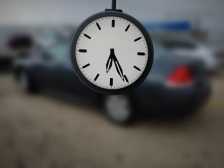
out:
6 h 26 min
